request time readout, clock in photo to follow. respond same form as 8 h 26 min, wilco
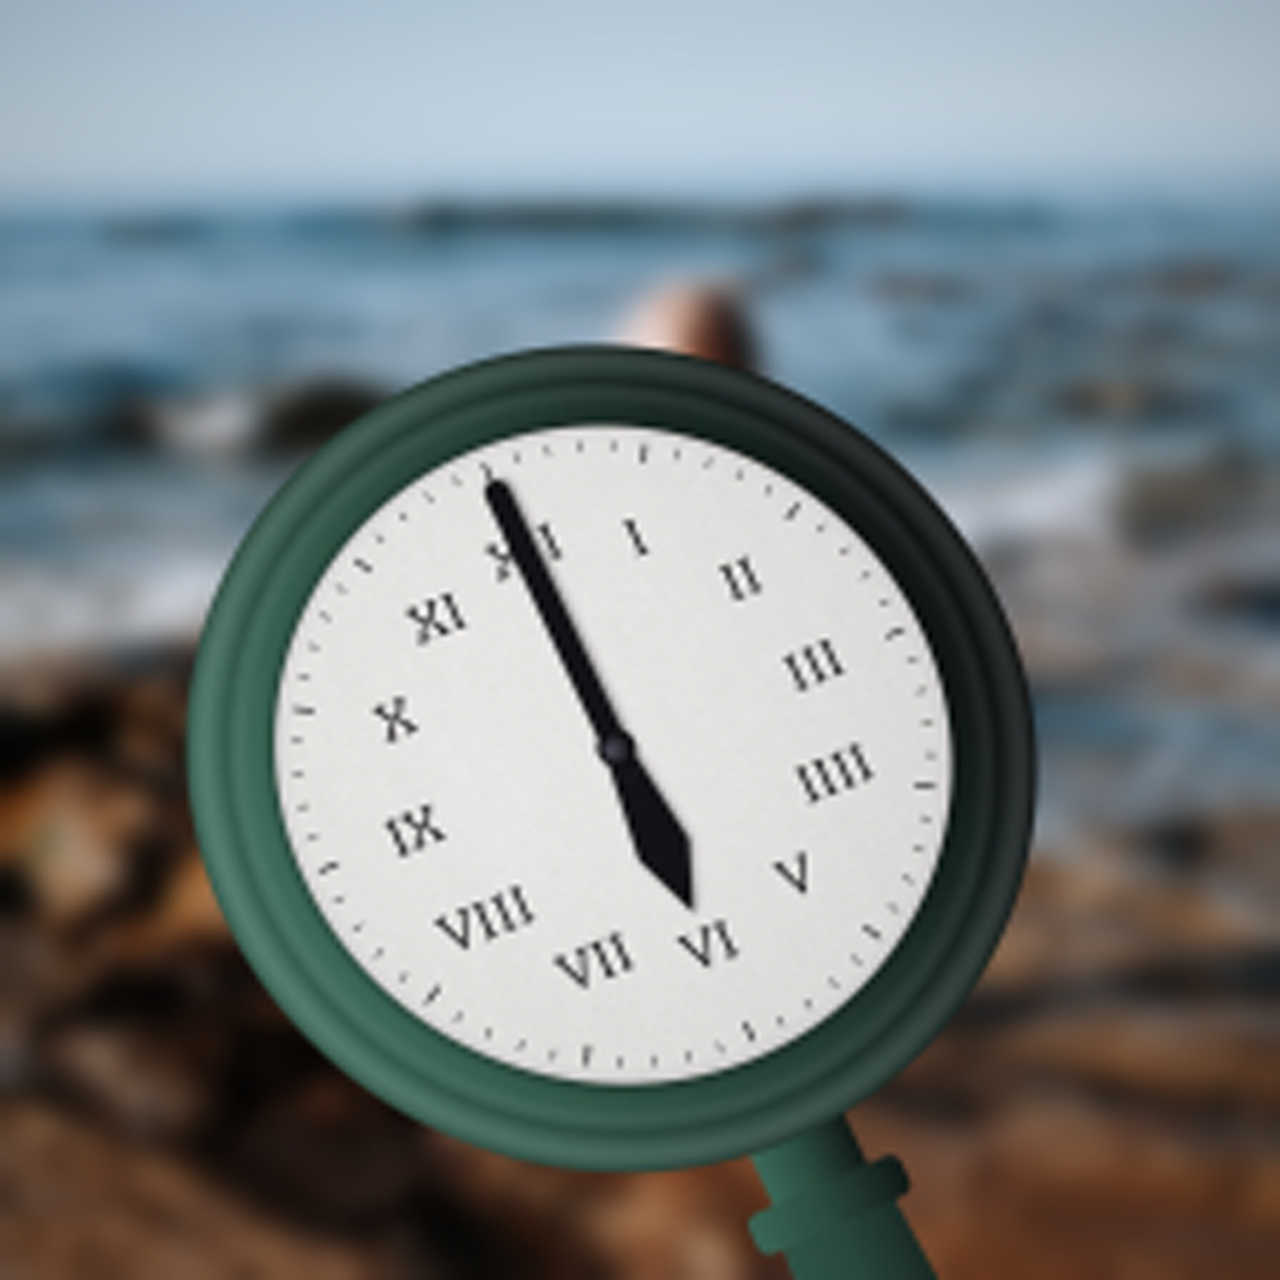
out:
6 h 00 min
